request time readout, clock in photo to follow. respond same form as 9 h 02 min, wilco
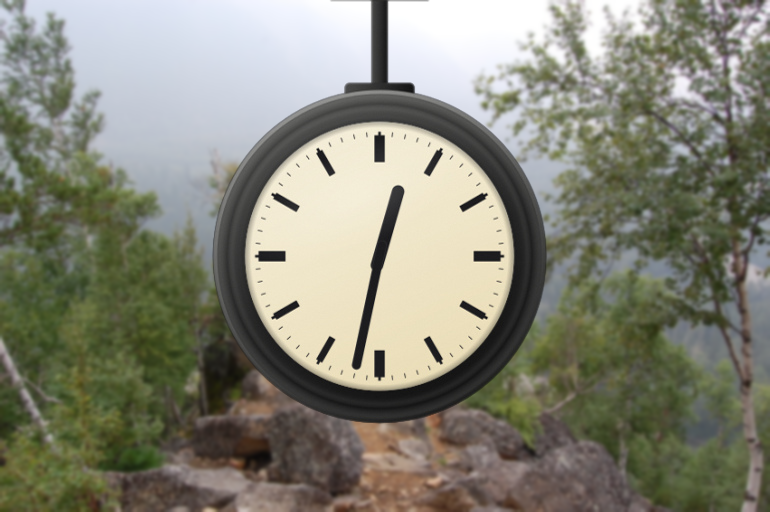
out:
12 h 32 min
